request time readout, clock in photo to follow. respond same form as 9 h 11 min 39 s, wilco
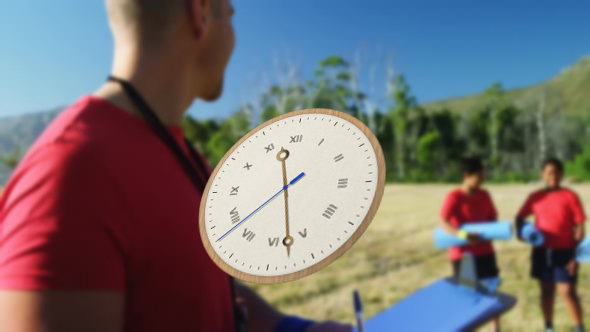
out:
11 h 27 min 38 s
